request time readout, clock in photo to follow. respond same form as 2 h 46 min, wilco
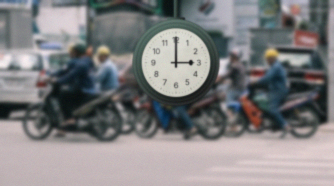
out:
3 h 00 min
